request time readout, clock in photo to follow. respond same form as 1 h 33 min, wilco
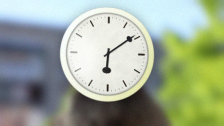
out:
6 h 09 min
